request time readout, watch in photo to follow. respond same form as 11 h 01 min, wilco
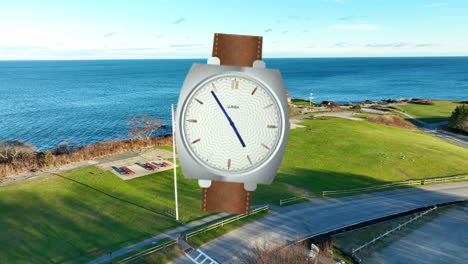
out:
4 h 54 min
